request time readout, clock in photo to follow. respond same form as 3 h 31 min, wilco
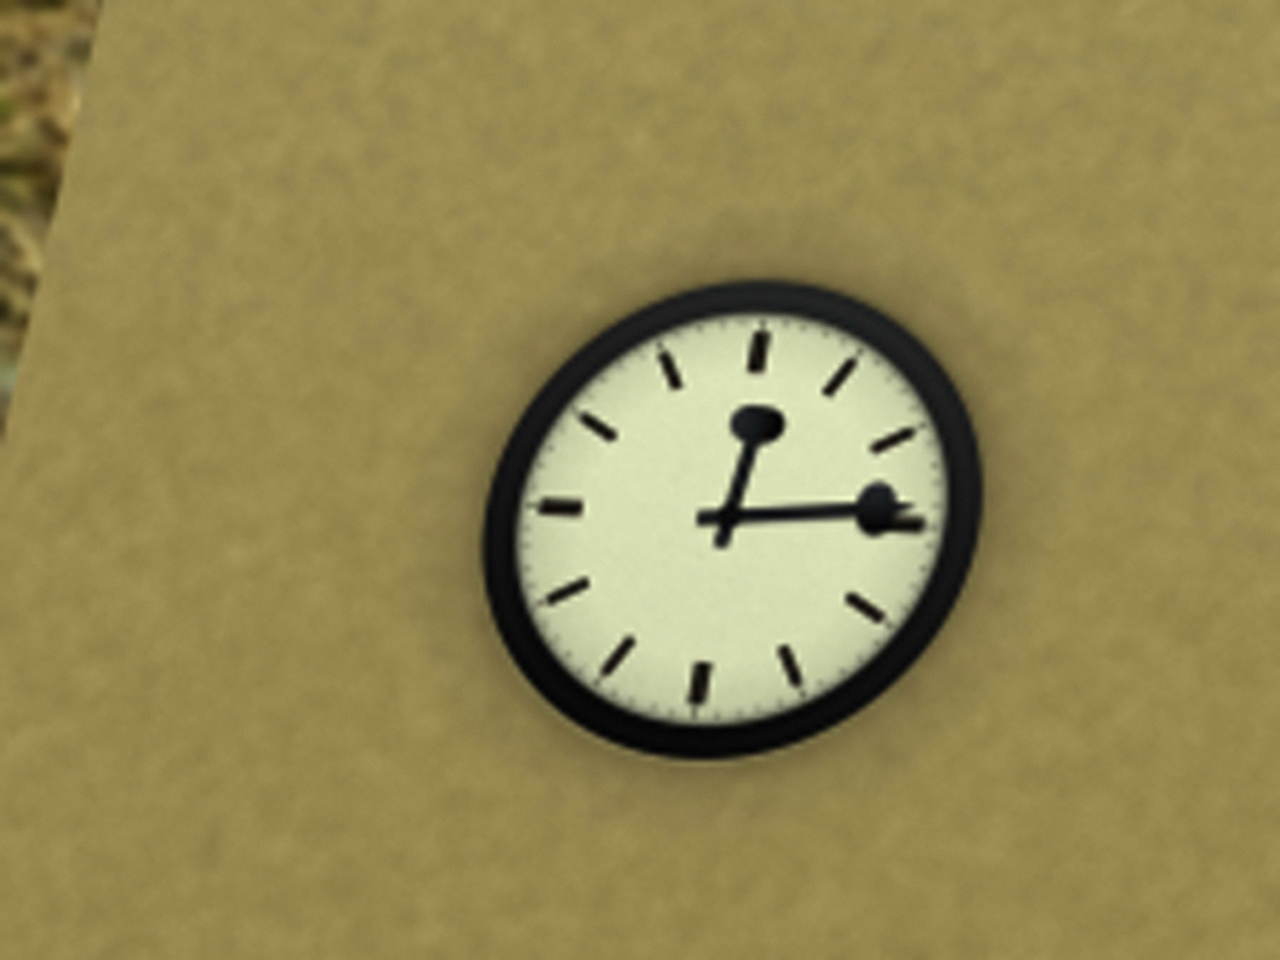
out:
12 h 14 min
